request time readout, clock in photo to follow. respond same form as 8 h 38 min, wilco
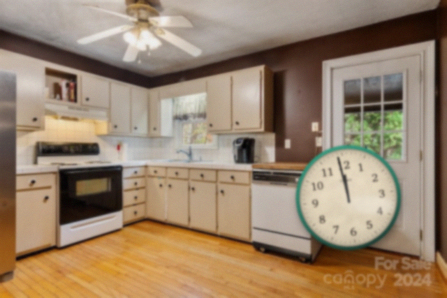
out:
11 h 59 min
